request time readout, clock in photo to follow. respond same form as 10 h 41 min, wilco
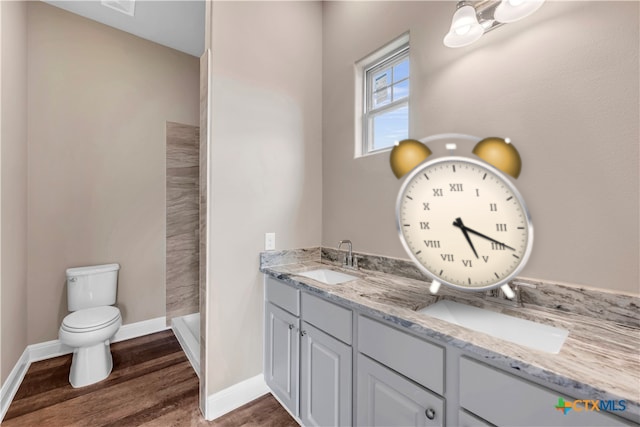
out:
5 h 19 min
